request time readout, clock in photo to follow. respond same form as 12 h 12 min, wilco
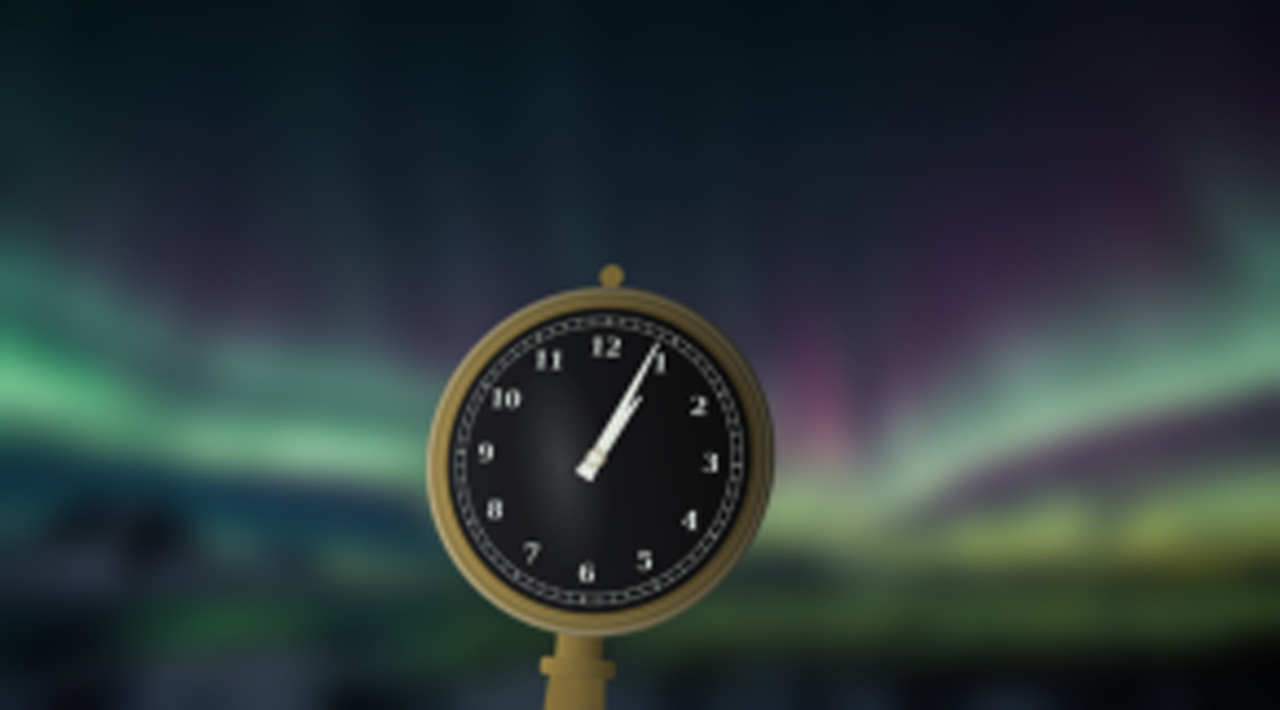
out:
1 h 04 min
